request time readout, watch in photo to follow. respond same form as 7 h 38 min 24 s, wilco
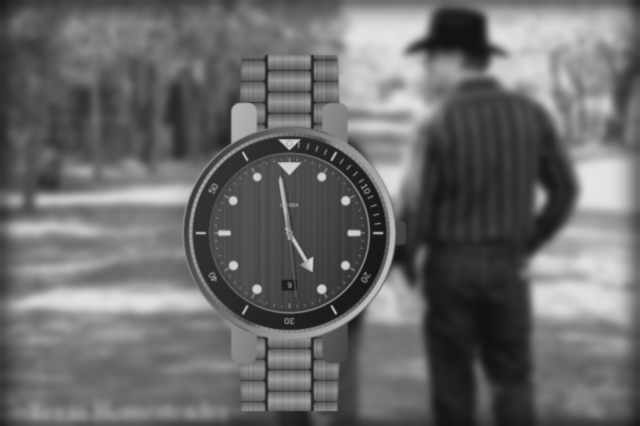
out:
4 h 58 min 29 s
